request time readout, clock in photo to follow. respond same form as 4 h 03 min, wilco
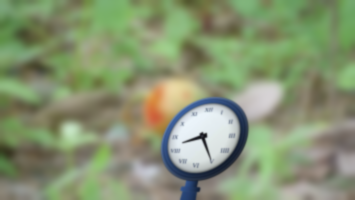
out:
8 h 25 min
